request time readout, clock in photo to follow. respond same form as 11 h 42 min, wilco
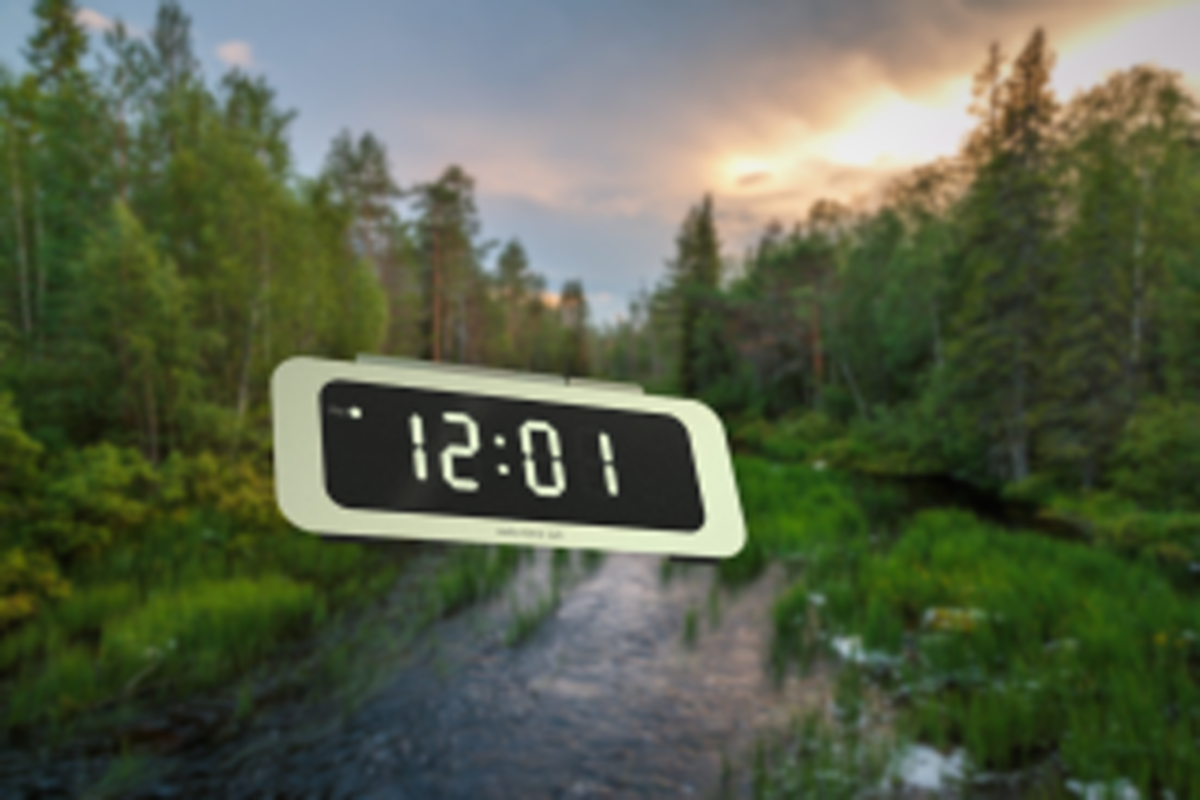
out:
12 h 01 min
